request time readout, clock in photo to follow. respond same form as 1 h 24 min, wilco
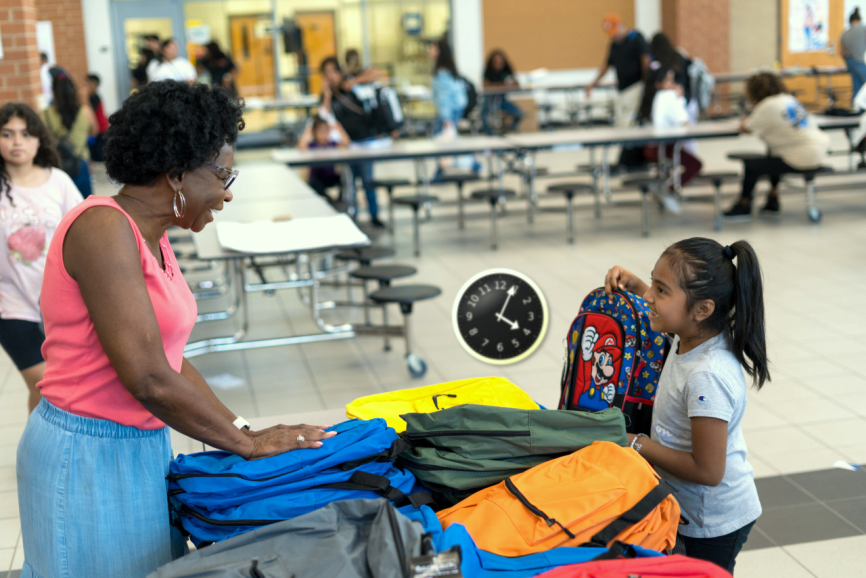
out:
4 h 04 min
